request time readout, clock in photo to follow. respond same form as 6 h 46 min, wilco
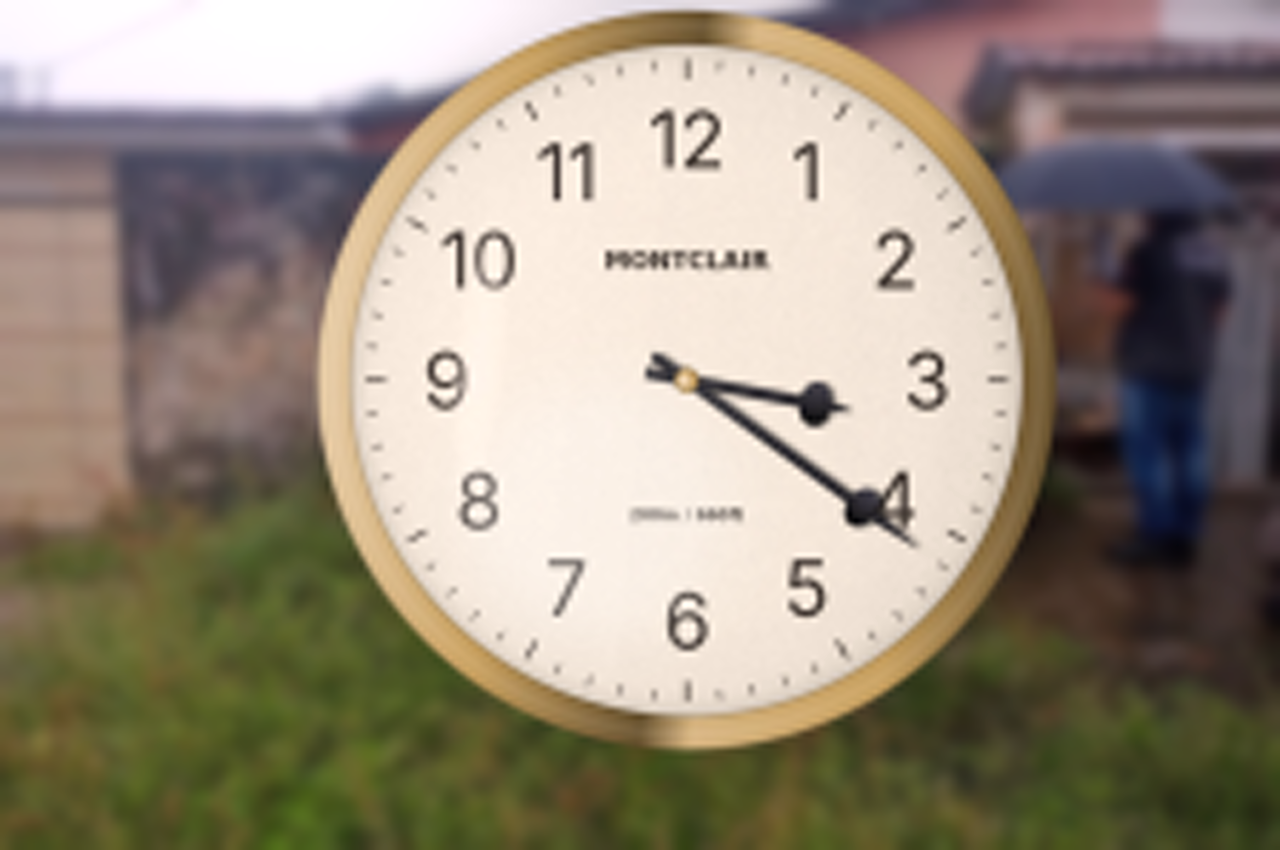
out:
3 h 21 min
